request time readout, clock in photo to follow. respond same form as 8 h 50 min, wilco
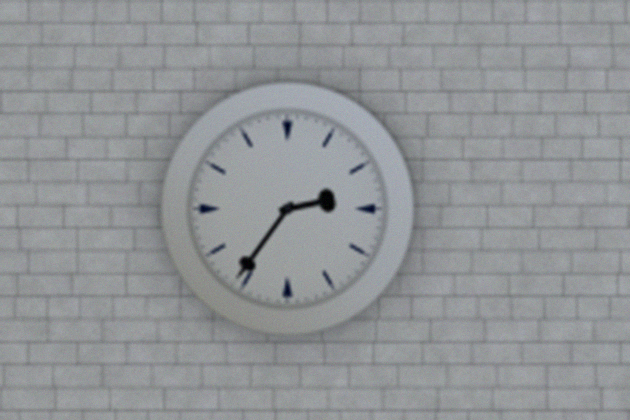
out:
2 h 36 min
